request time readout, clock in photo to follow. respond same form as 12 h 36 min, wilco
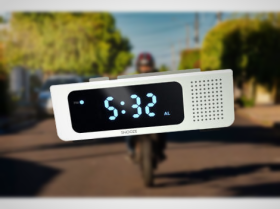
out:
5 h 32 min
